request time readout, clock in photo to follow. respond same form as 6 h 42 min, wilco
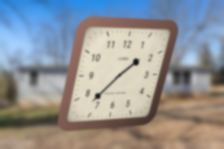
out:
1 h 37 min
